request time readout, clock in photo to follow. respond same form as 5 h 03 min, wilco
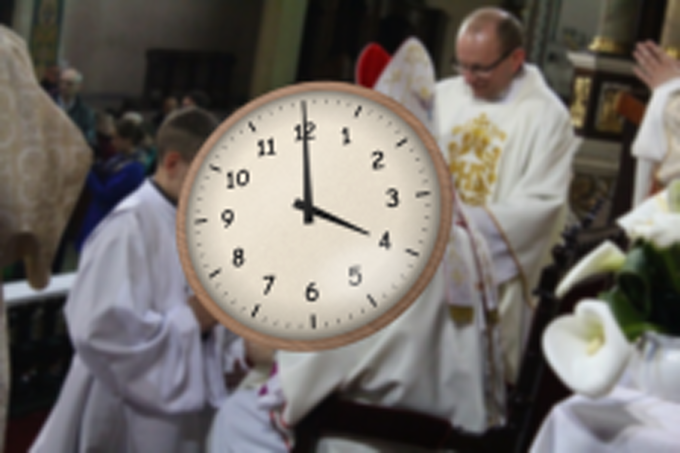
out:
4 h 00 min
